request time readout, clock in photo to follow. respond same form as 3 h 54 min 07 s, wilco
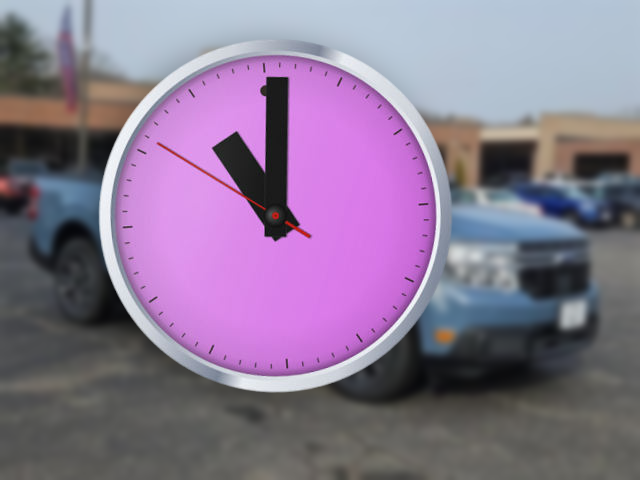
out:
11 h 00 min 51 s
